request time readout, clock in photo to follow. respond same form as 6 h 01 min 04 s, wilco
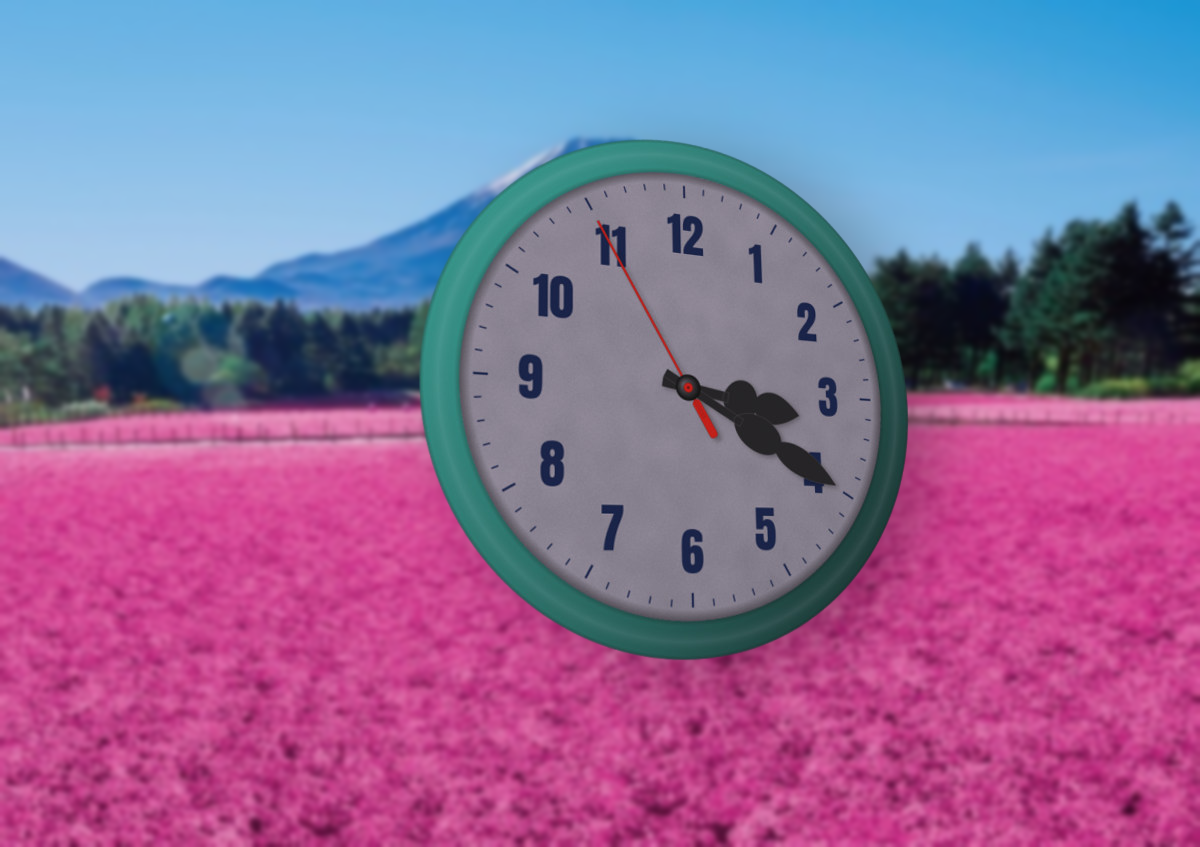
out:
3 h 19 min 55 s
